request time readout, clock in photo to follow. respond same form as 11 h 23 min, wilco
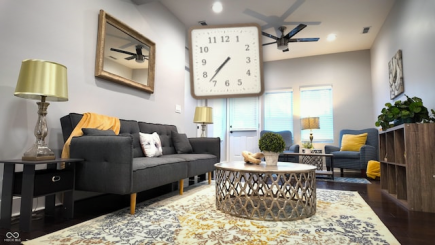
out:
7 h 37 min
